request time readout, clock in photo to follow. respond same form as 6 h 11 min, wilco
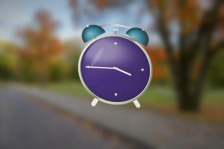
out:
3 h 45 min
